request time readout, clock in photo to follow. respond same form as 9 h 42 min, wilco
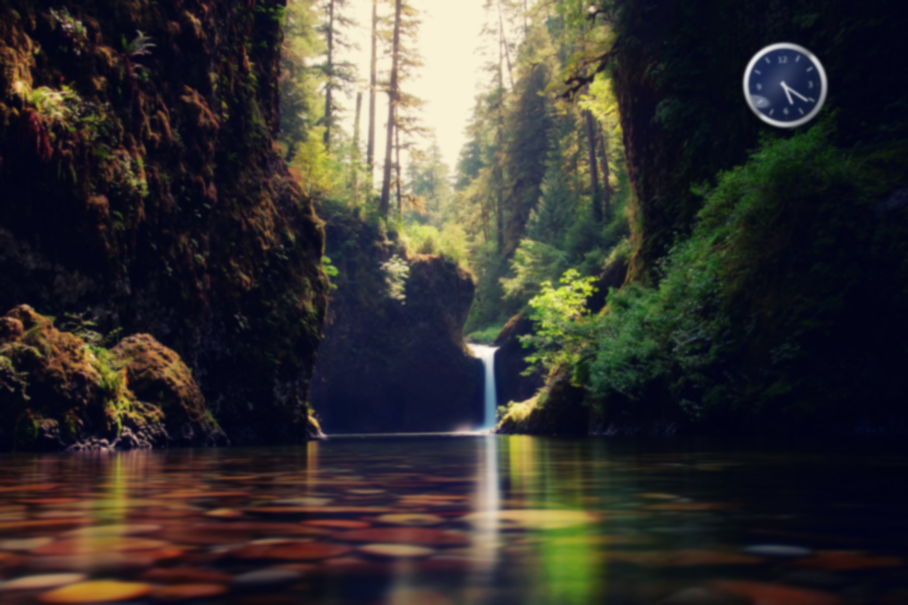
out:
5 h 21 min
